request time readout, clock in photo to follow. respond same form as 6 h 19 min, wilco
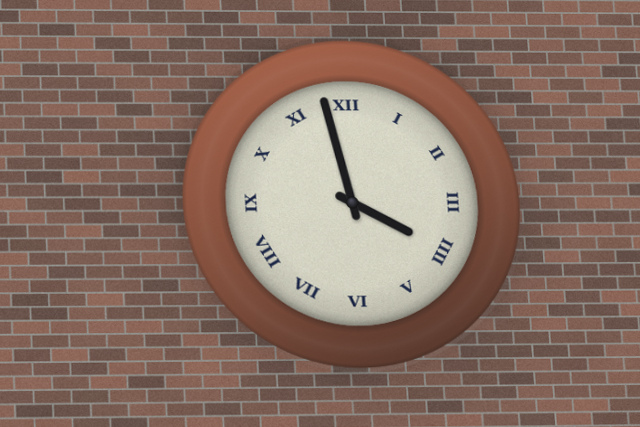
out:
3 h 58 min
